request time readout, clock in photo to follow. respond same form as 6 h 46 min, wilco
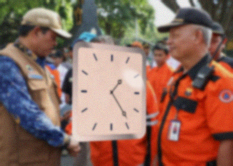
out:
1 h 24 min
